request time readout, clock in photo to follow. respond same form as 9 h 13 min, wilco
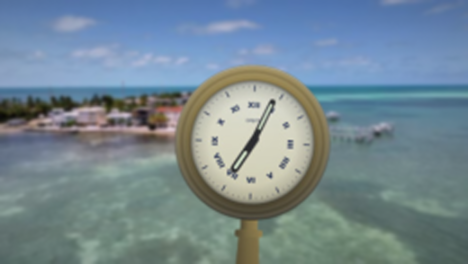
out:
7 h 04 min
